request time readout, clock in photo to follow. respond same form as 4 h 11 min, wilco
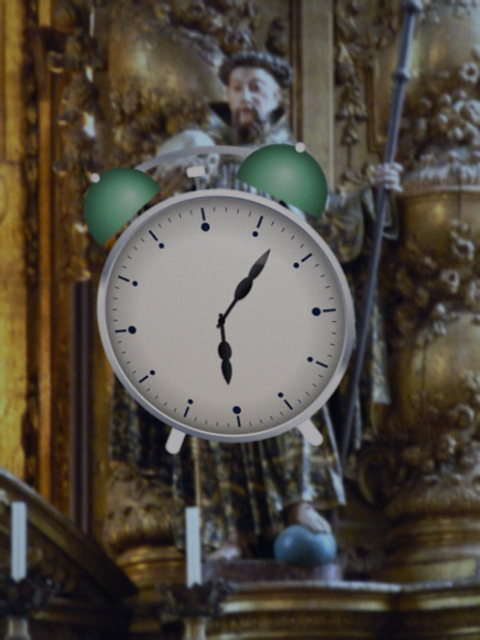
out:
6 h 07 min
